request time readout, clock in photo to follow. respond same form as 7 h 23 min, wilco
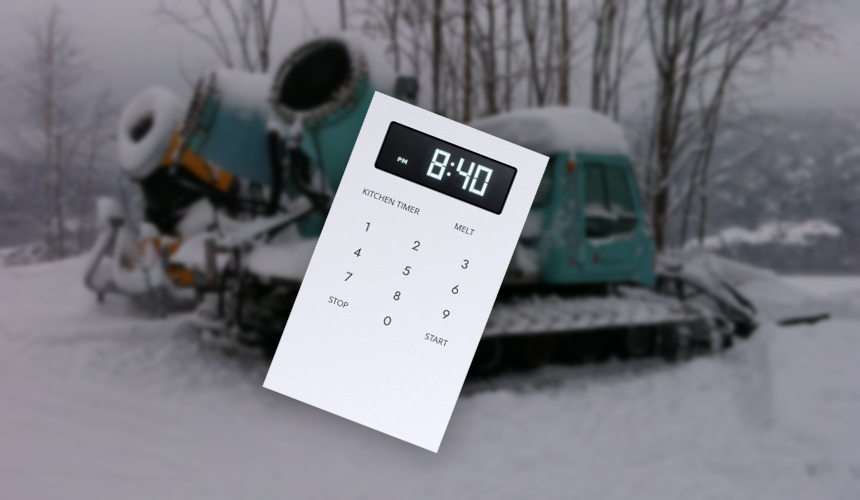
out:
8 h 40 min
